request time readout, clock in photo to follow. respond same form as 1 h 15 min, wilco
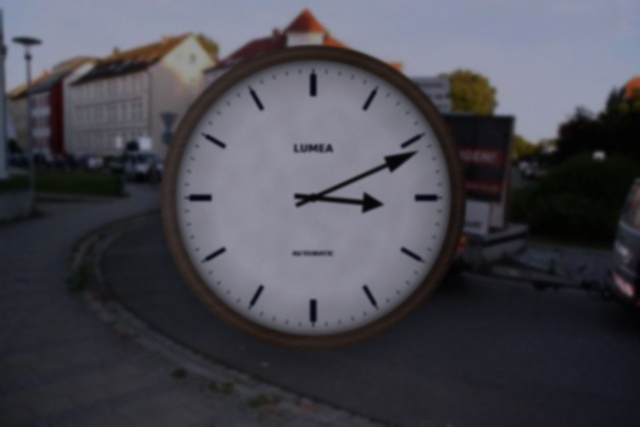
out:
3 h 11 min
